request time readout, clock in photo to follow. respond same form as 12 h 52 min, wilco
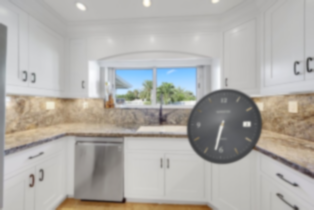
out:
6 h 32 min
